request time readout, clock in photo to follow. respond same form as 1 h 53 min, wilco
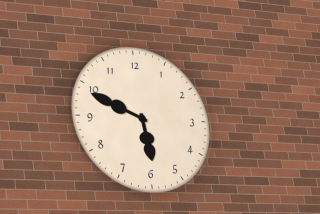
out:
5 h 49 min
